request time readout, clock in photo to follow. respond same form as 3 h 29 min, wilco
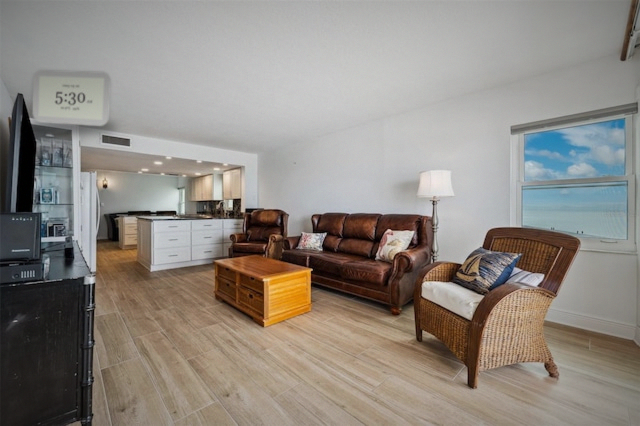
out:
5 h 30 min
